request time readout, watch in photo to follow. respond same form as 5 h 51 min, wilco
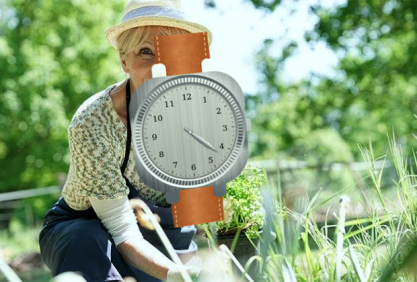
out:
4 h 22 min
